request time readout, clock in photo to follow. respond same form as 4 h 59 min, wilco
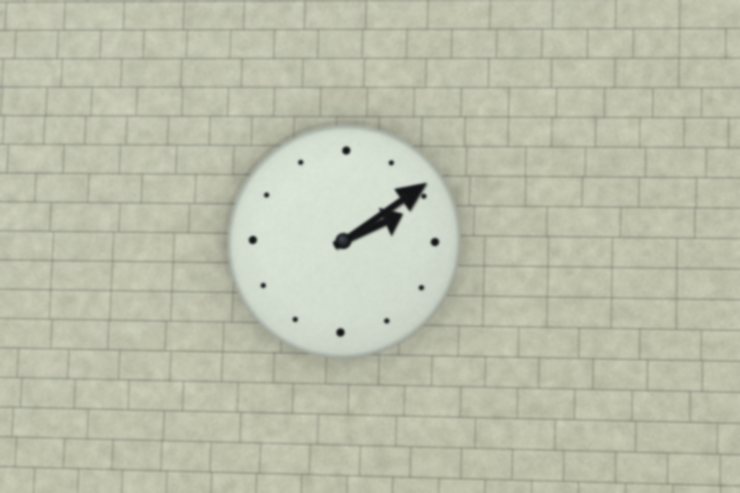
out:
2 h 09 min
